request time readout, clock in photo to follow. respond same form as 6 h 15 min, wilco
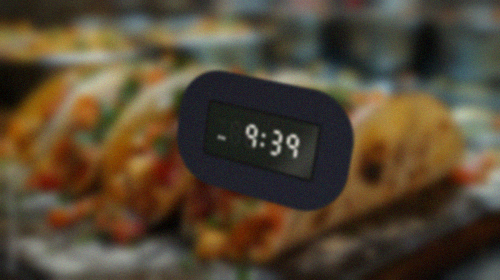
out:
9 h 39 min
